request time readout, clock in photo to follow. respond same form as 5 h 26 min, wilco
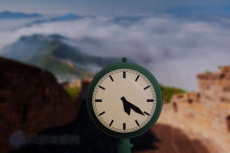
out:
5 h 21 min
